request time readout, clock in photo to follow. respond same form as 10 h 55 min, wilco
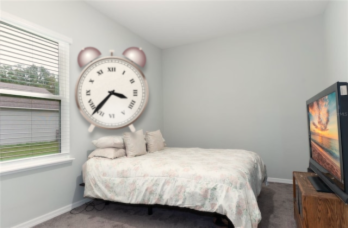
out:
3 h 37 min
